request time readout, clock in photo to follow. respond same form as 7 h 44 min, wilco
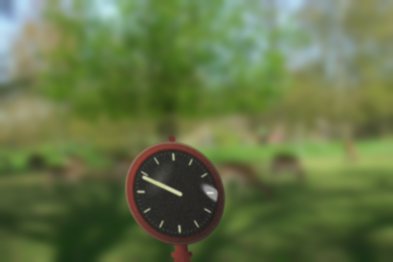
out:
9 h 49 min
